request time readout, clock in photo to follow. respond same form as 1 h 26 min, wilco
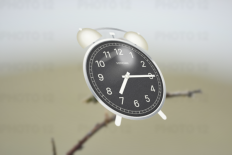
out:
7 h 15 min
